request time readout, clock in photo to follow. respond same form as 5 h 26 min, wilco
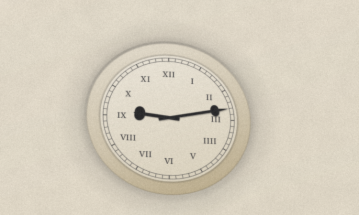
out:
9 h 13 min
